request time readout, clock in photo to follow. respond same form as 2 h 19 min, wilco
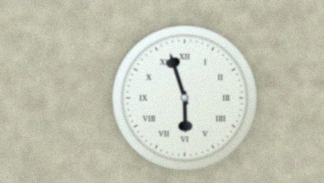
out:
5 h 57 min
